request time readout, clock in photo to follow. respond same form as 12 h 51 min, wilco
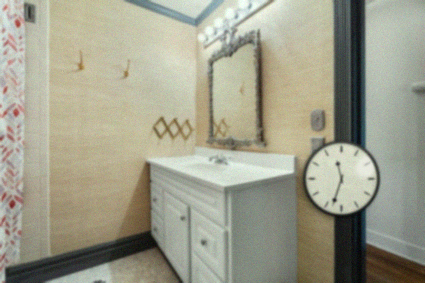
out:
11 h 33 min
